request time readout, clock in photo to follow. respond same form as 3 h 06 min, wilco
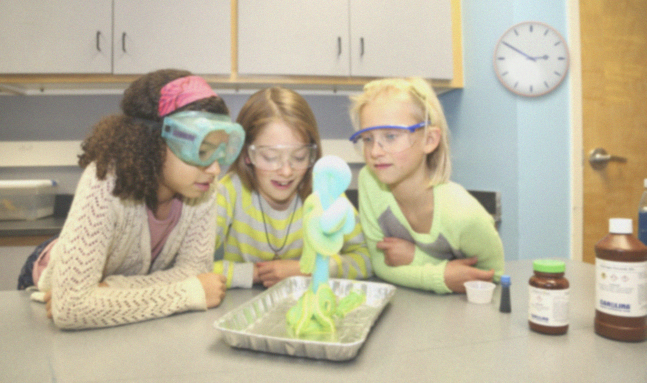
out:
2 h 50 min
